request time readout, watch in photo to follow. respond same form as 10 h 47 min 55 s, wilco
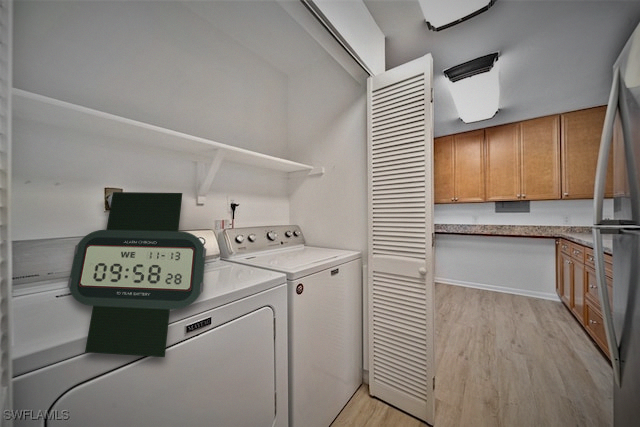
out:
9 h 58 min 28 s
